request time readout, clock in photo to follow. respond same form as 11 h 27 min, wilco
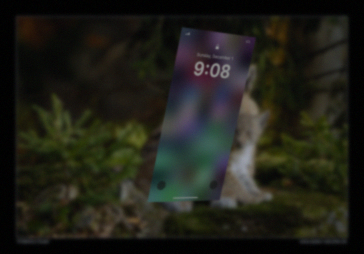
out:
9 h 08 min
